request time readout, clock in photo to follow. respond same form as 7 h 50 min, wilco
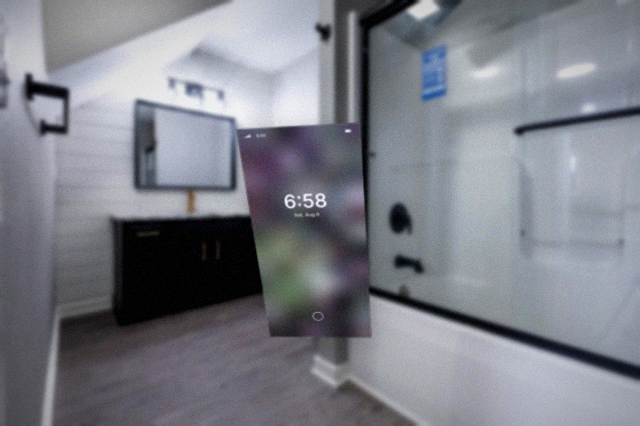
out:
6 h 58 min
